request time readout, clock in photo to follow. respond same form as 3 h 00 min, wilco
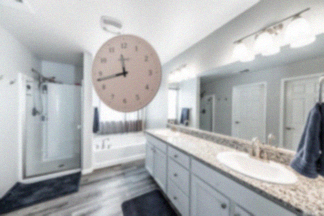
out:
11 h 43 min
